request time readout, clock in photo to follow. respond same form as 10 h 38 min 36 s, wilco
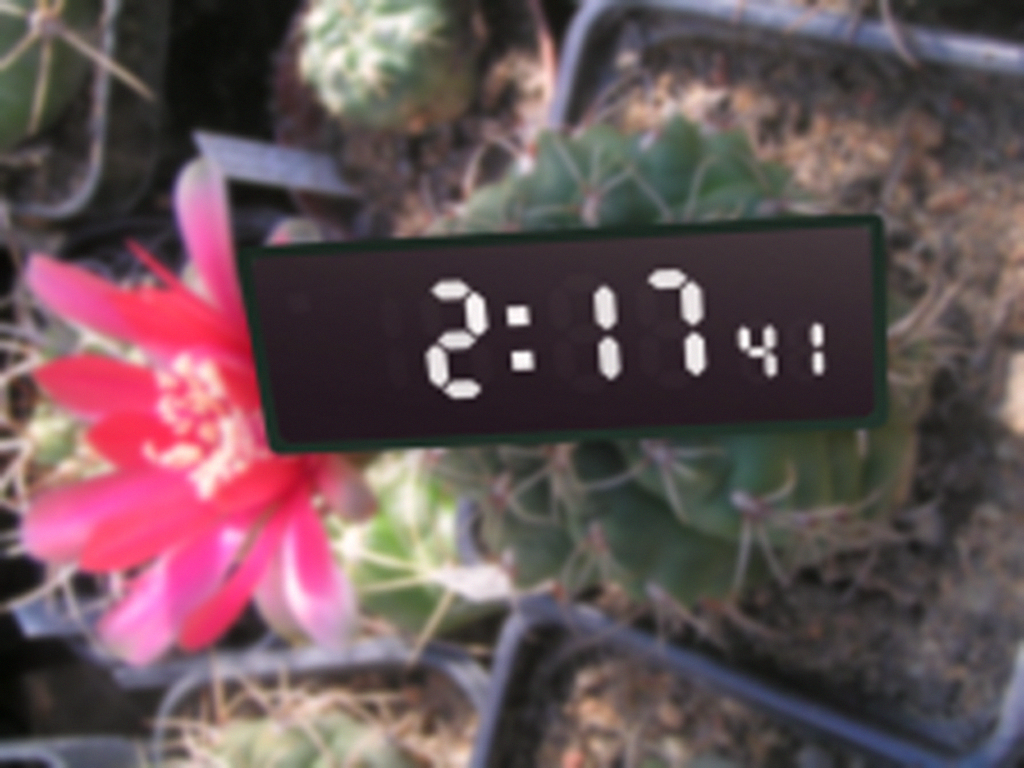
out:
2 h 17 min 41 s
